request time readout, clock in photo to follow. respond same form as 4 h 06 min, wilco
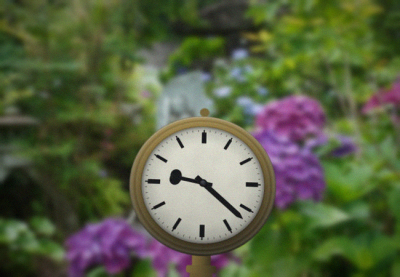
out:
9 h 22 min
